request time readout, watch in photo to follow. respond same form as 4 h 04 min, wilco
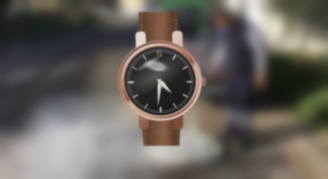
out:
4 h 31 min
